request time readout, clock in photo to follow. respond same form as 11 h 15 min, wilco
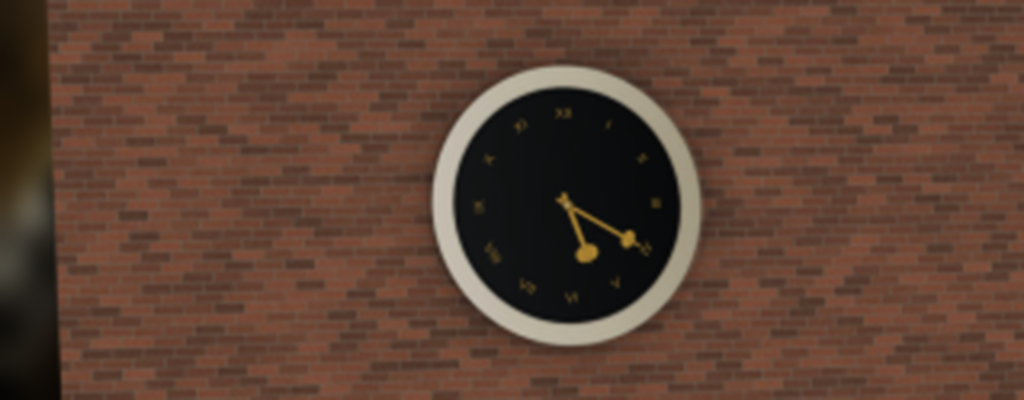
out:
5 h 20 min
